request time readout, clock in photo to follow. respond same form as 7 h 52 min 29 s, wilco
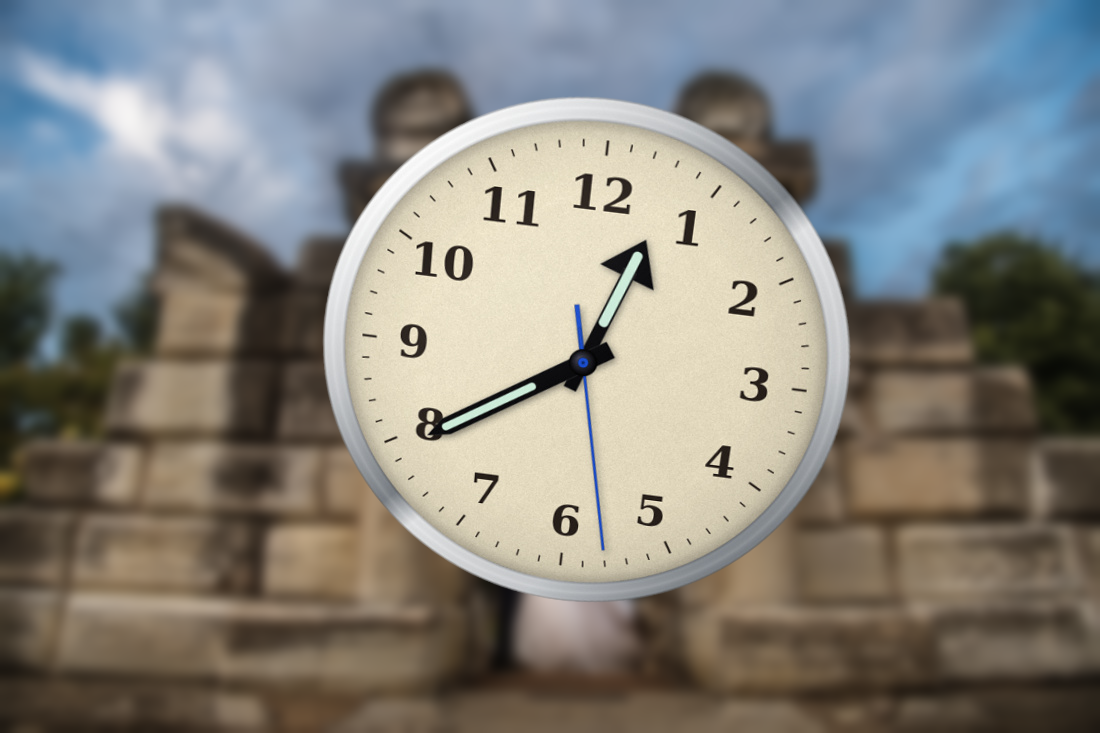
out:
12 h 39 min 28 s
